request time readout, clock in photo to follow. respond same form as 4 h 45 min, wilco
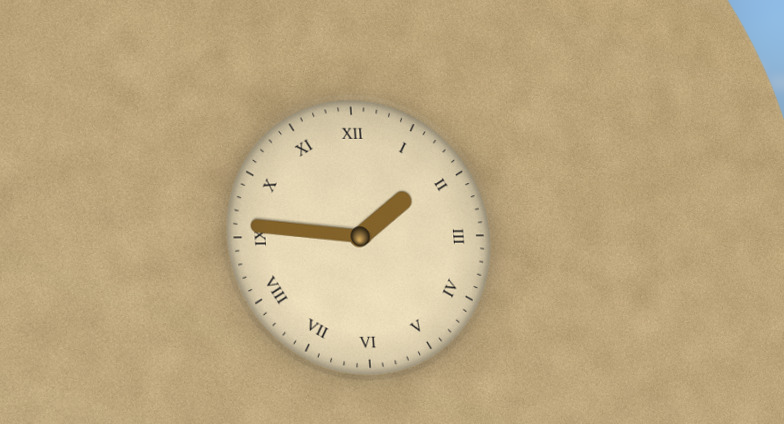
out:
1 h 46 min
